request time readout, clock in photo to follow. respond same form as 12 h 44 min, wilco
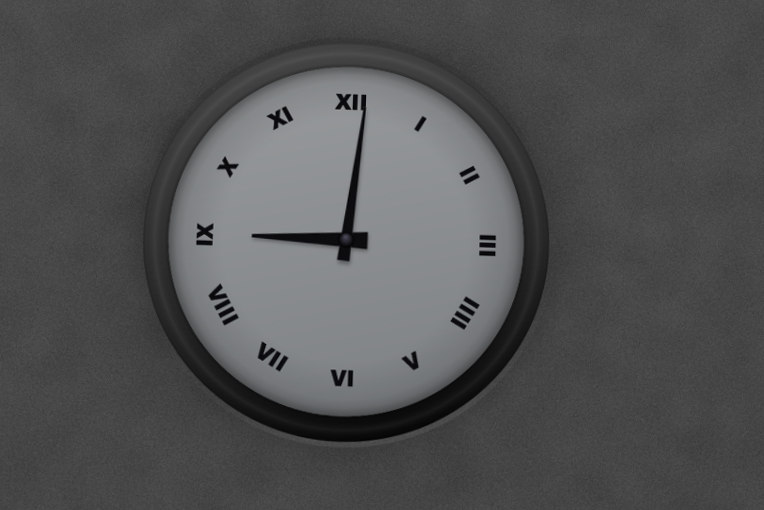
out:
9 h 01 min
